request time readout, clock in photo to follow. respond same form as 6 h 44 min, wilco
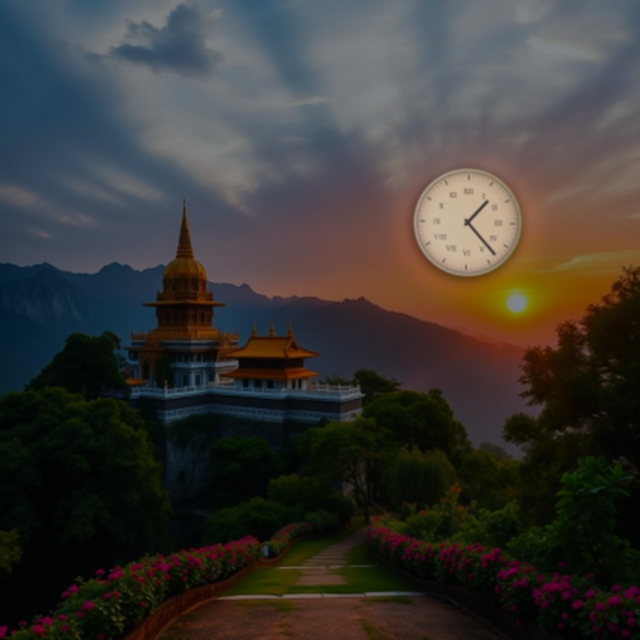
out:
1 h 23 min
